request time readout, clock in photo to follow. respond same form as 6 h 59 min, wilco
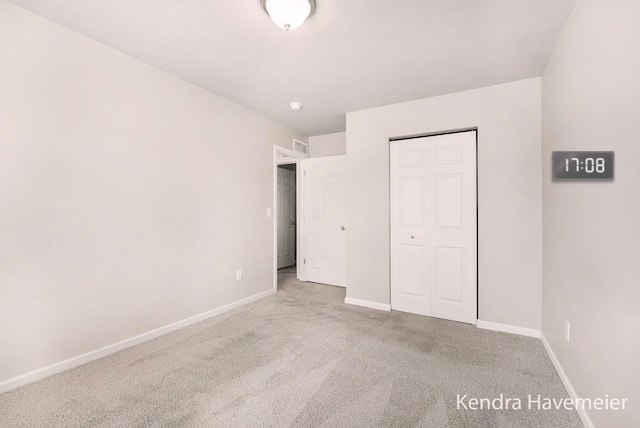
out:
17 h 08 min
